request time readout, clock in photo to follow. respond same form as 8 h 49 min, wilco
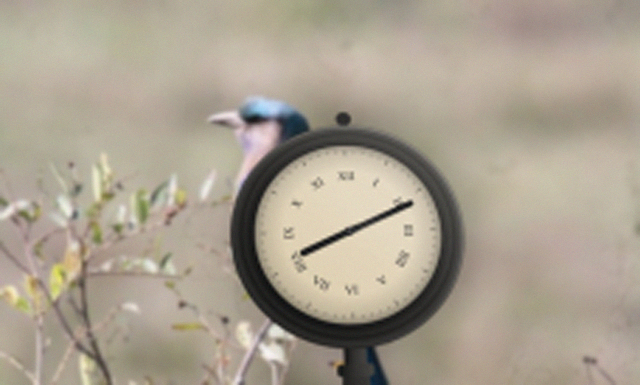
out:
8 h 11 min
